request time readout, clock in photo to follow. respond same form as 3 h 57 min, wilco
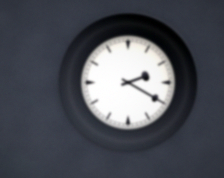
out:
2 h 20 min
